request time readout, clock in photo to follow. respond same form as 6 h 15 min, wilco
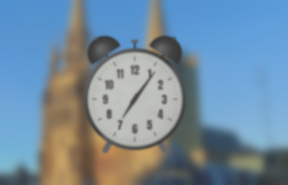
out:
7 h 06 min
